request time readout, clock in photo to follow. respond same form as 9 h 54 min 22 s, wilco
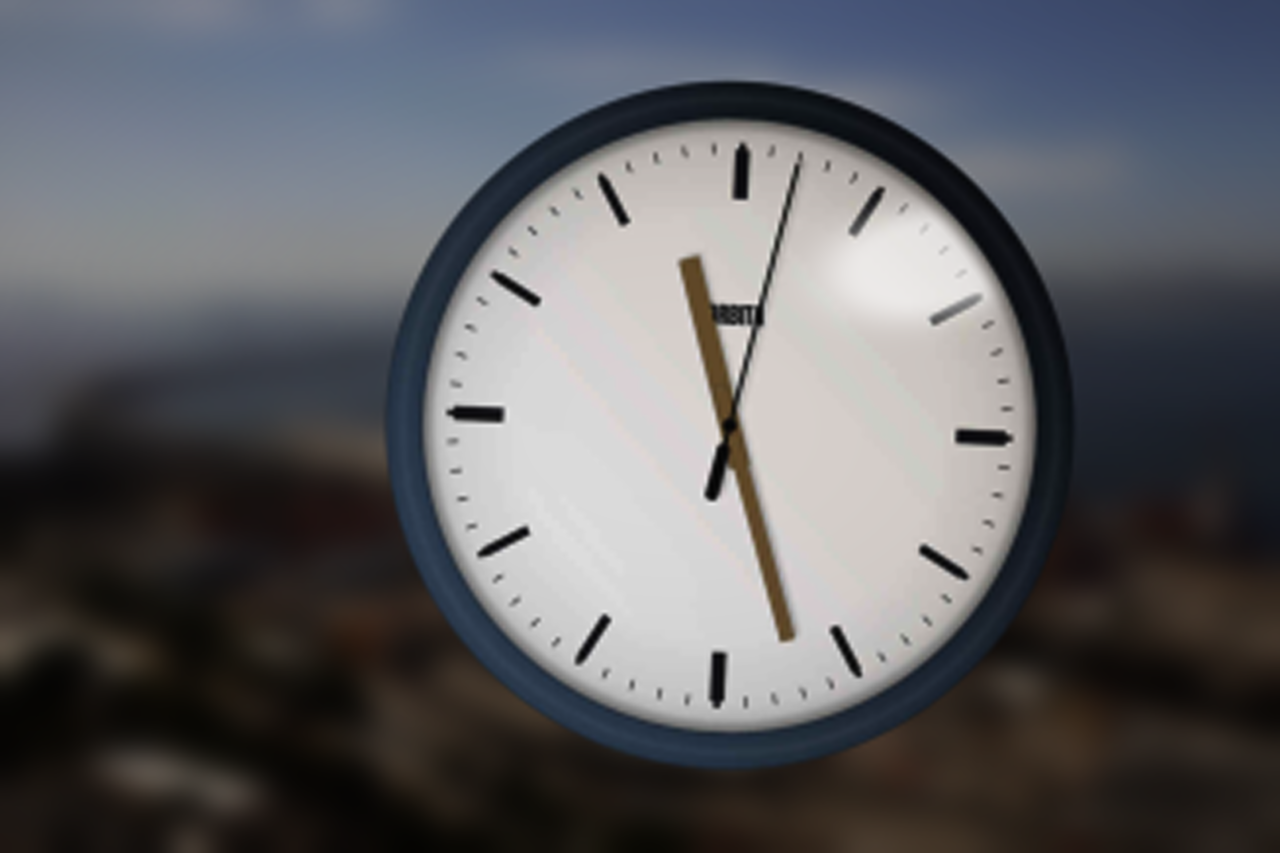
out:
11 h 27 min 02 s
